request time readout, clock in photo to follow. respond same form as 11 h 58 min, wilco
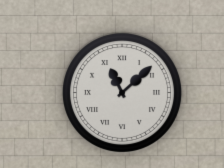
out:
11 h 08 min
